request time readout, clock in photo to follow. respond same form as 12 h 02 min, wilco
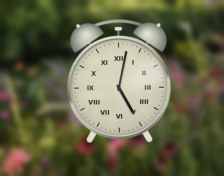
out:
5 h 02 min
